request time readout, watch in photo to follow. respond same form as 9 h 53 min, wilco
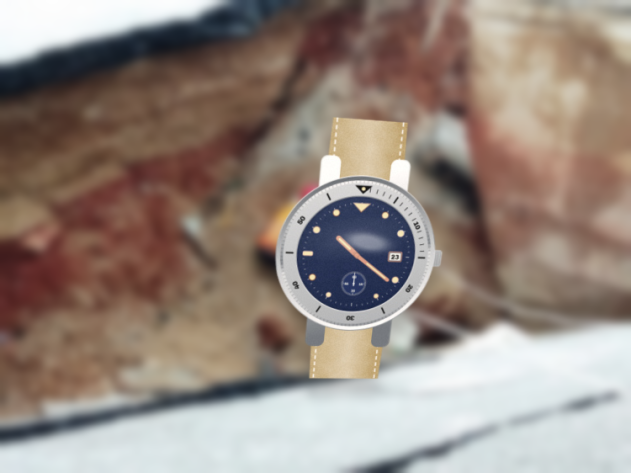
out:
10 h 21 min
